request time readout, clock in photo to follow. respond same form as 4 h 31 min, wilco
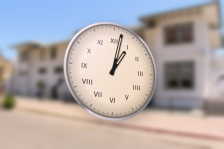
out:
1 h 02 min
